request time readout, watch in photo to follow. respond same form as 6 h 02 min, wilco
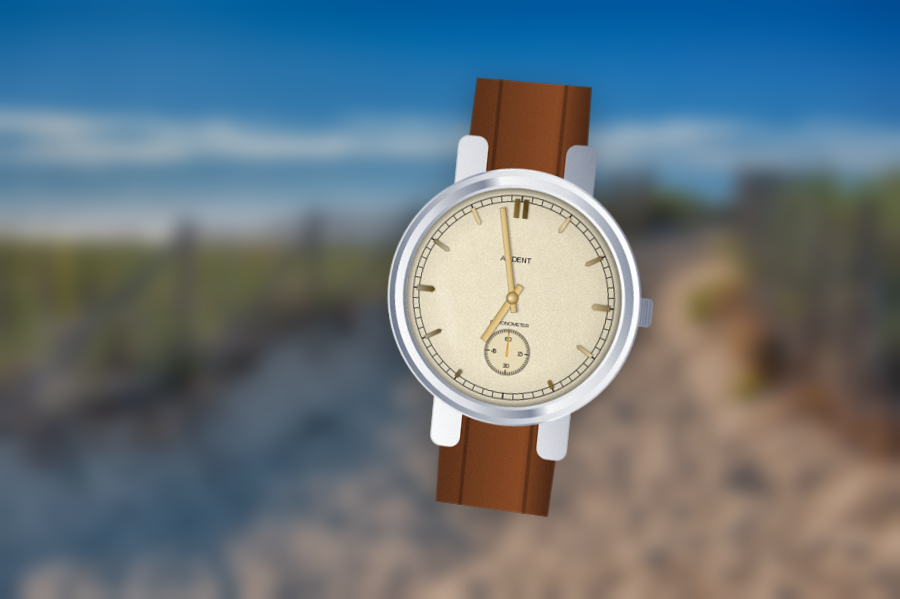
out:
6 h 58 min
